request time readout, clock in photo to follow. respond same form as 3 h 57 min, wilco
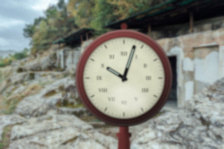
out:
10 h 03 min
